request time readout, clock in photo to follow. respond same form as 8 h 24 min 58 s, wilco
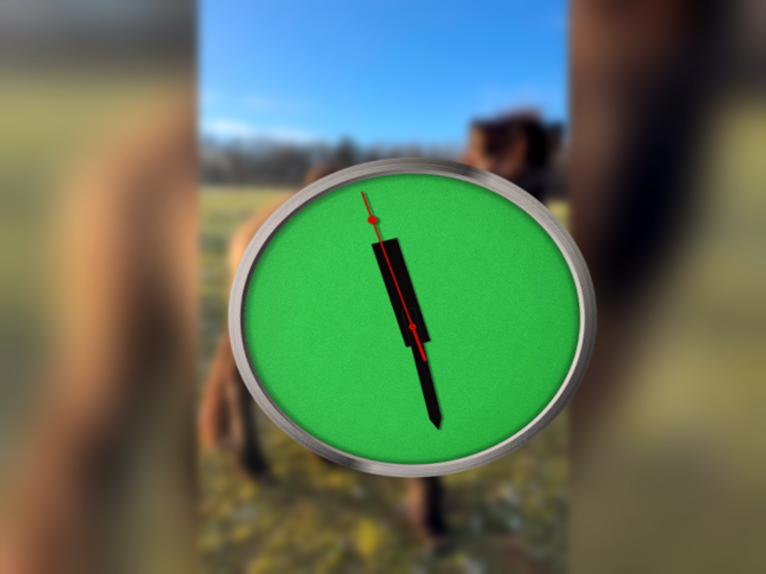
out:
11 h 27 min 57 s
